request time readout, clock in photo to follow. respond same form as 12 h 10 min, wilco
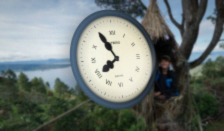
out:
7 h 55 min
